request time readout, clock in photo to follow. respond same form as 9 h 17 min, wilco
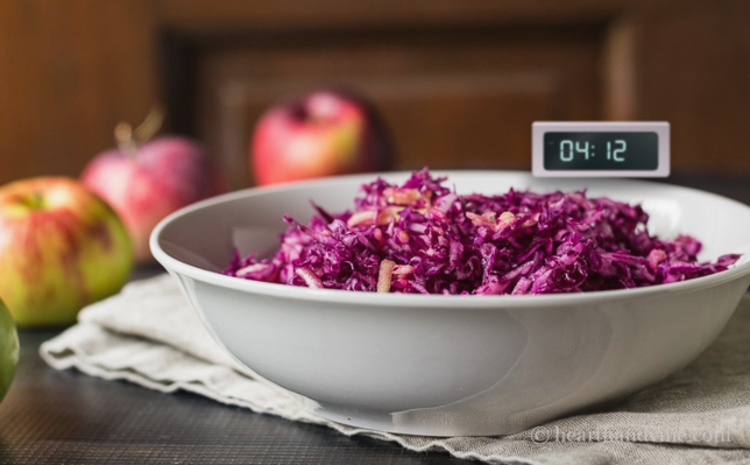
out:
4 h 12 min
